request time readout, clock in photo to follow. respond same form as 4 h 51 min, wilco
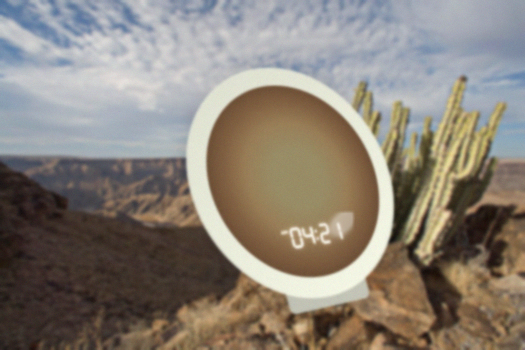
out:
4 h 21 min
